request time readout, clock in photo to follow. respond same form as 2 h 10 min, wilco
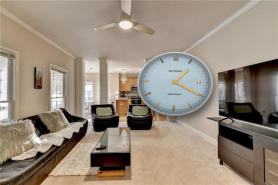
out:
1 h 20 min
